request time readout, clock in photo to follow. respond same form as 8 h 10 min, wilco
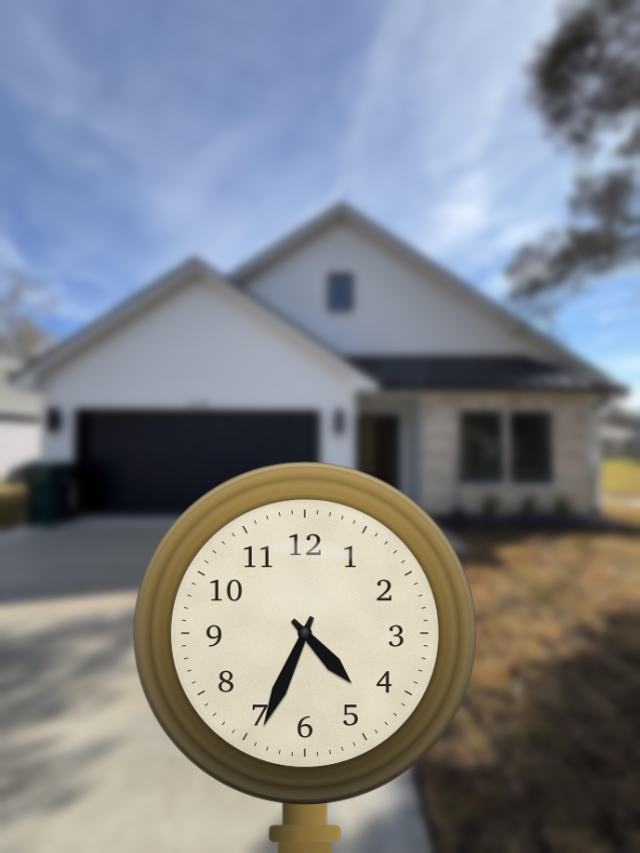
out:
4 h 34 min
